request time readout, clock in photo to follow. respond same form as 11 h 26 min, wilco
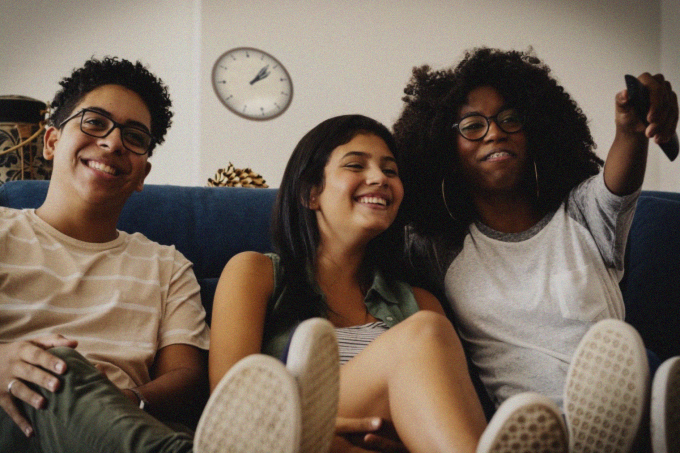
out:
2 h 08 min
